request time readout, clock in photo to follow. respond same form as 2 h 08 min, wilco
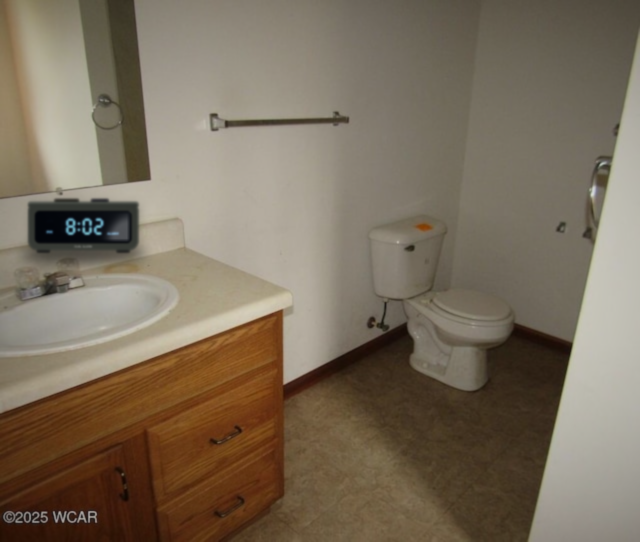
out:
8 h 02 min
